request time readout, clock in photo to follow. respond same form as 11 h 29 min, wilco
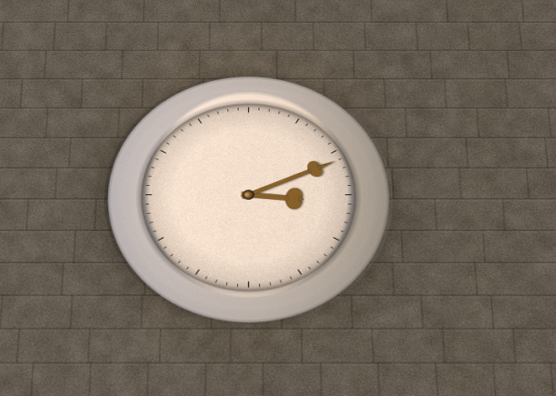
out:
3 h 11 min
